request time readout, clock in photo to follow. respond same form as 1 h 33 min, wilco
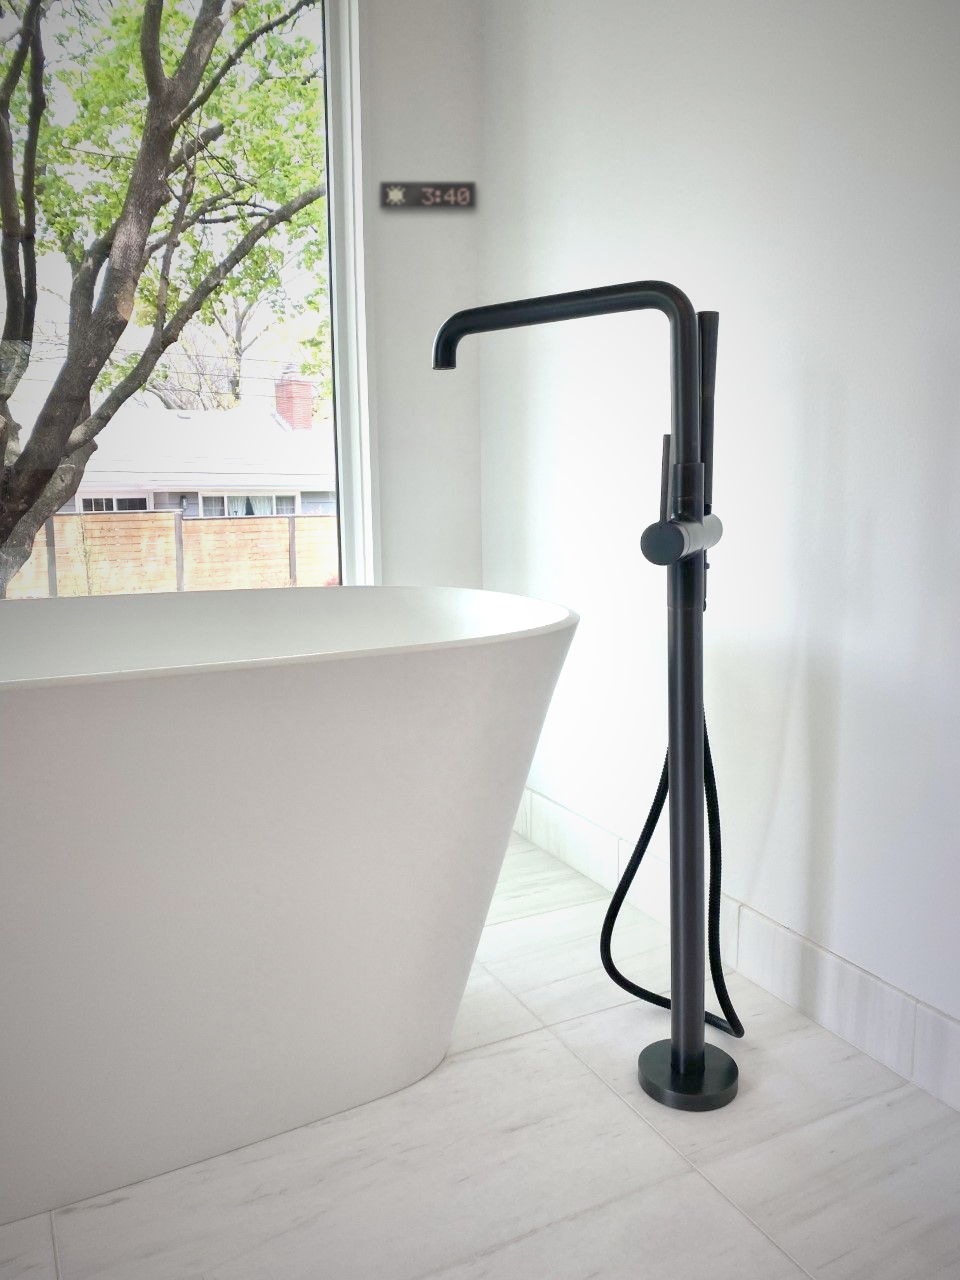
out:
3 h 40 min
